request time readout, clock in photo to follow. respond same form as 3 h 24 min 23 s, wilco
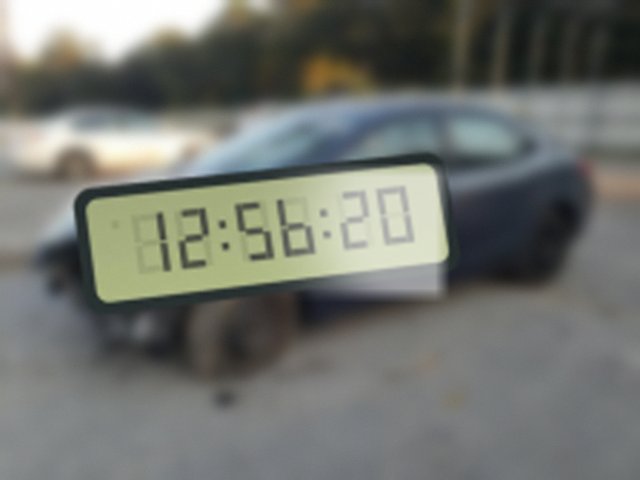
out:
12 h 56 min 20 s
